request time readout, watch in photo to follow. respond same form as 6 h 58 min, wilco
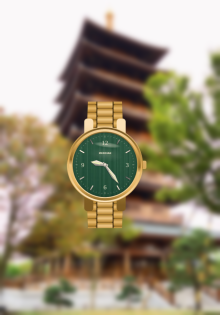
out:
9 h 24 min
